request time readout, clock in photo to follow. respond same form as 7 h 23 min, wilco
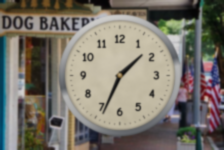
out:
1 h 34 min
